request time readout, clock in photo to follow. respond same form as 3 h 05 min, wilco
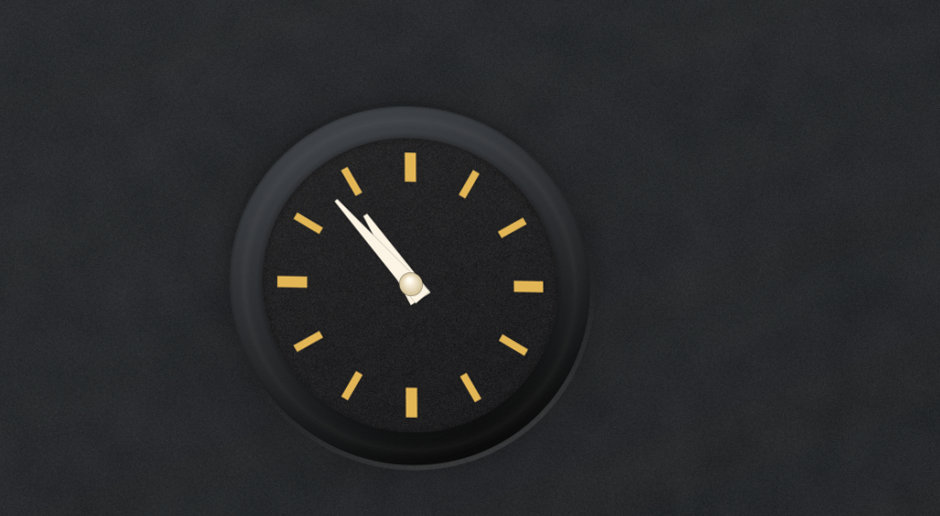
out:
10 h 53 min
